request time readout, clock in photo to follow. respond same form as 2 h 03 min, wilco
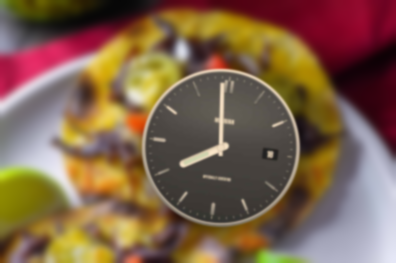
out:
7 h 59 min
